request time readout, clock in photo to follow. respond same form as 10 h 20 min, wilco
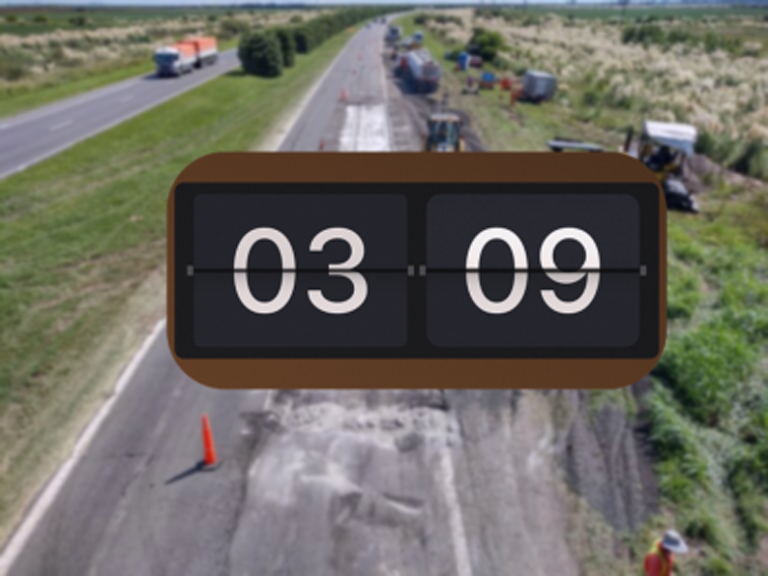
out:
3 h 09 min
